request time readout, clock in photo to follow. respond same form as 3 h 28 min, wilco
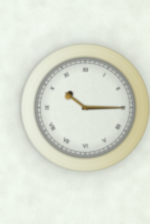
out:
10 h 15 min
